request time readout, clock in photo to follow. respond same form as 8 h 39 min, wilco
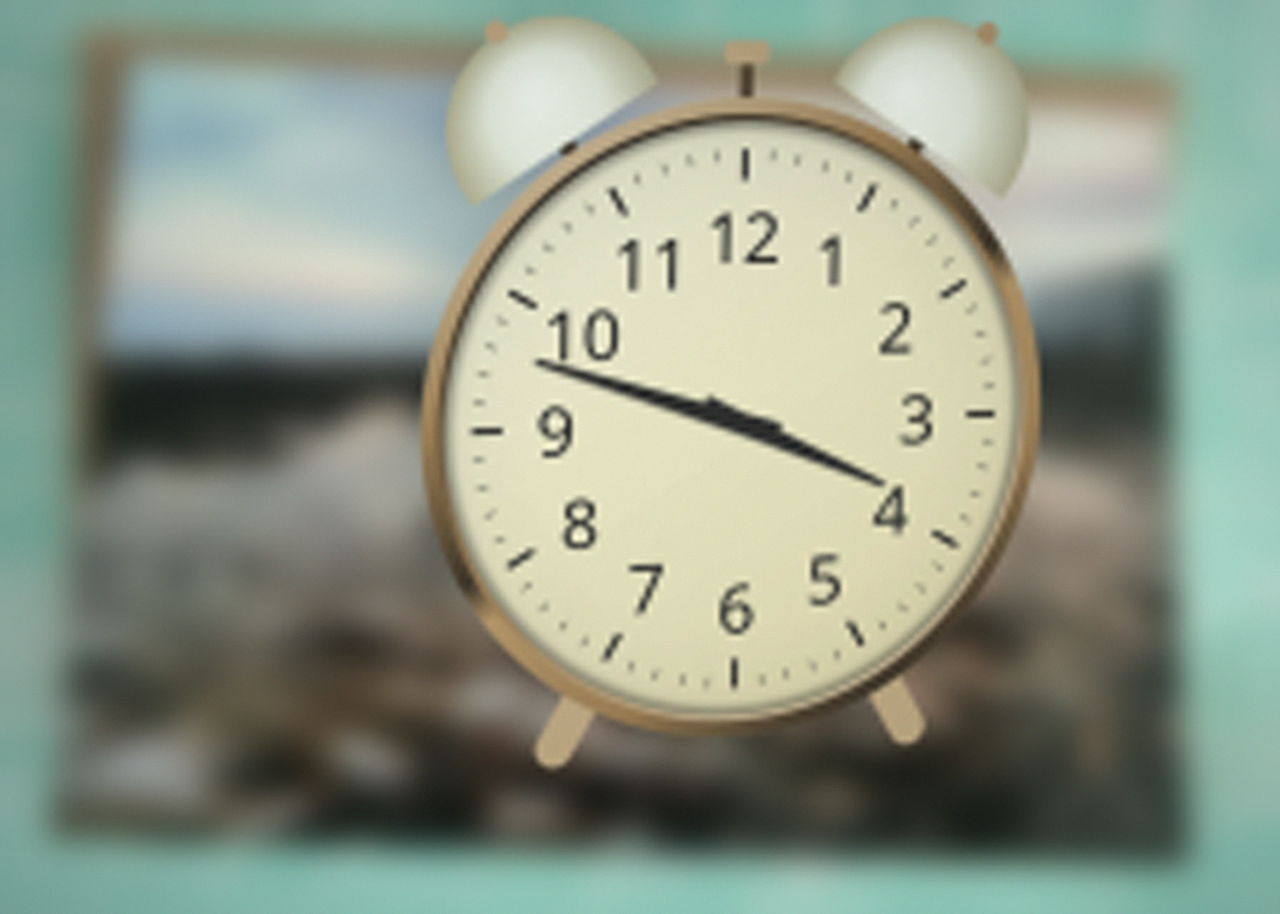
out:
3 h 48 min
